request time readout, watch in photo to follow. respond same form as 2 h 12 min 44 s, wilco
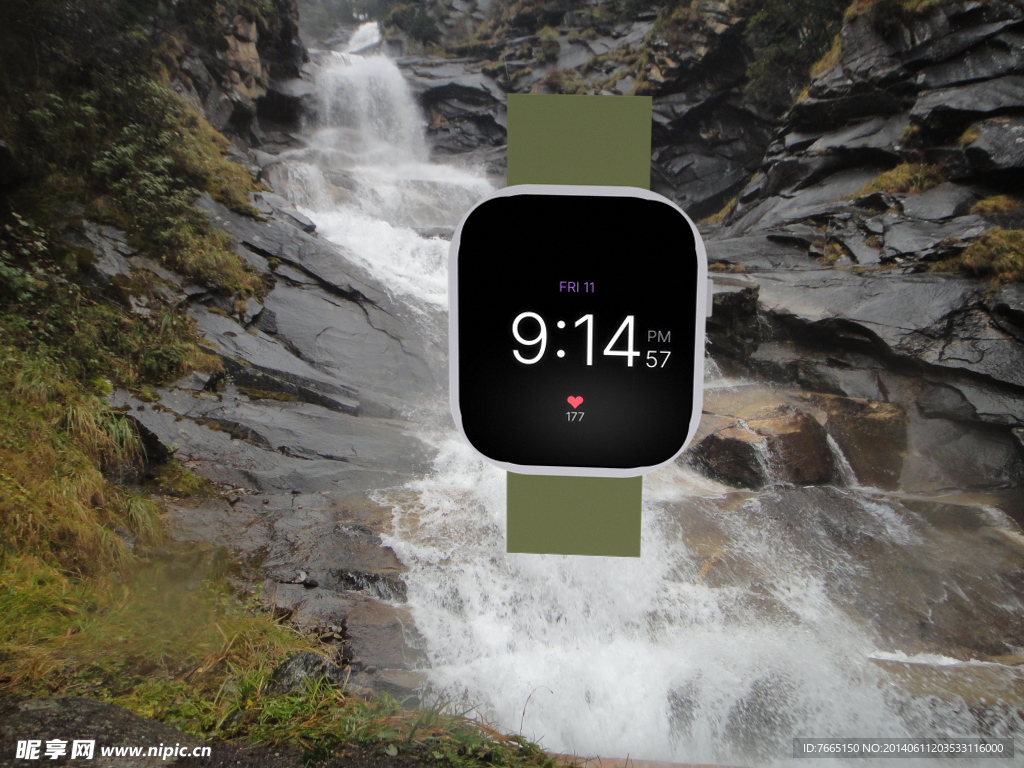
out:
9 h 14 min 57 s
